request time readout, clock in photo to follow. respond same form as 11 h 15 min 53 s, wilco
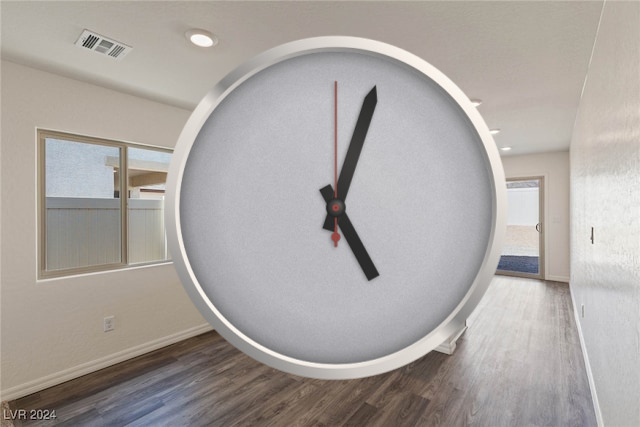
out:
5 h 03 min 00 s
